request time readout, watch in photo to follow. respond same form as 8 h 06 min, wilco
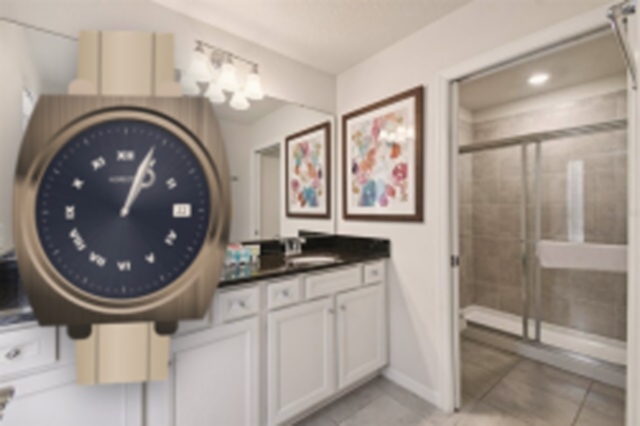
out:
1 h 04 min
